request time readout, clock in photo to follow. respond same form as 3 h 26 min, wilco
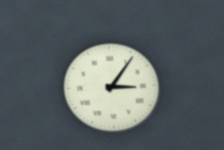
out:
3 h 06 min
